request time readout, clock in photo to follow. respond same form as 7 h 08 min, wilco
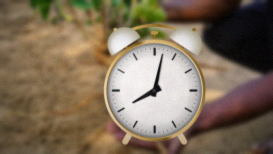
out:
8 h 02 min
